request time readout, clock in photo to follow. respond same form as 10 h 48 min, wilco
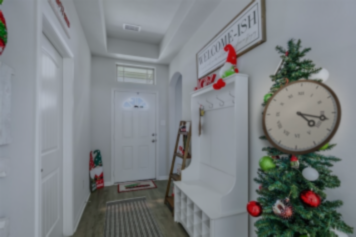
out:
4 h 17 min
